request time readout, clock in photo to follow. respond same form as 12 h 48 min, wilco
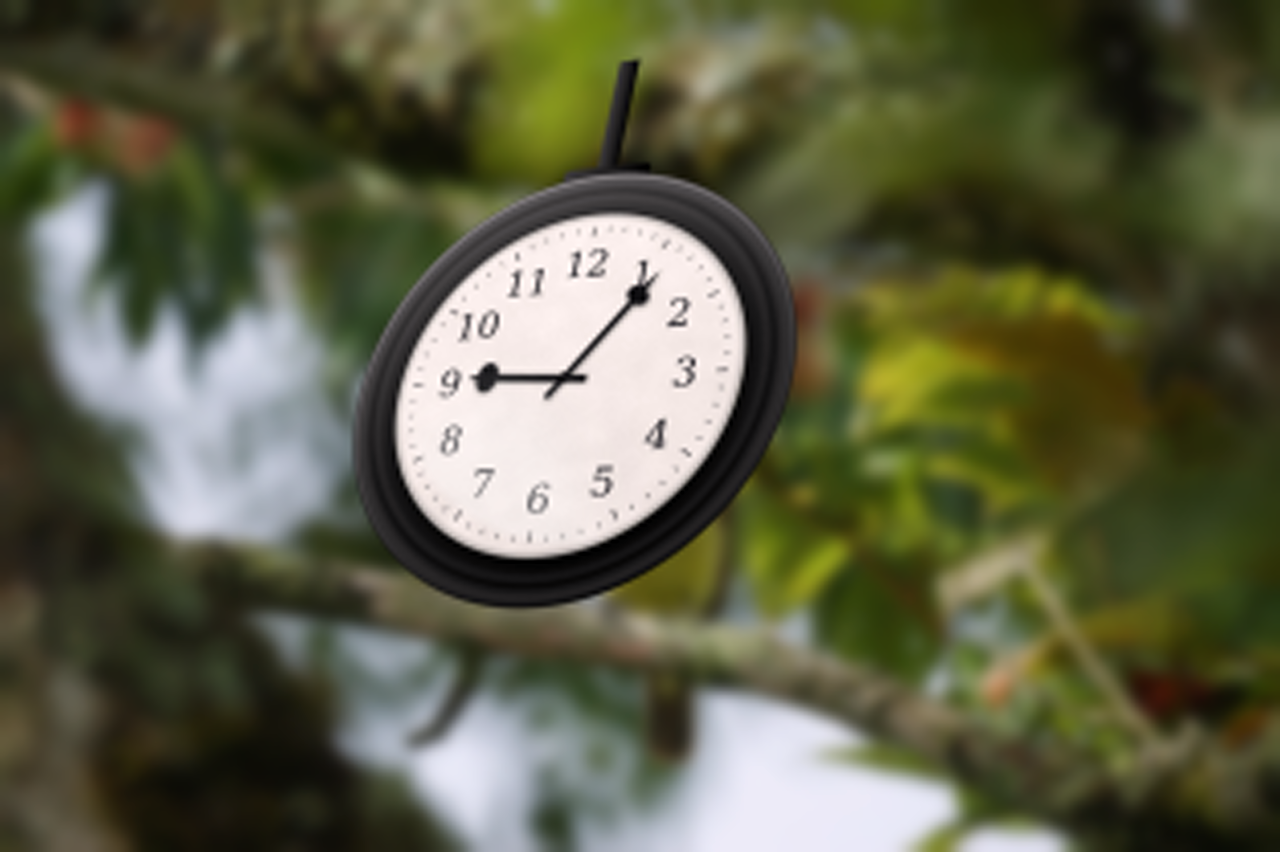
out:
9 h 06 min
